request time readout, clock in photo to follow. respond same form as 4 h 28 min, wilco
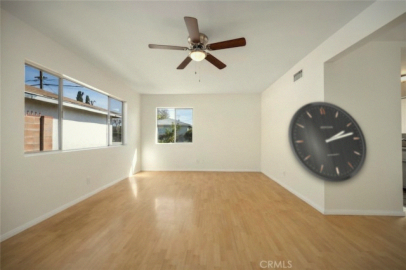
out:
2 h 13 min
